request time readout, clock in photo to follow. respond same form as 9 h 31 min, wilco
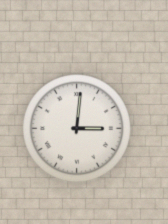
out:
3 h 01 min
